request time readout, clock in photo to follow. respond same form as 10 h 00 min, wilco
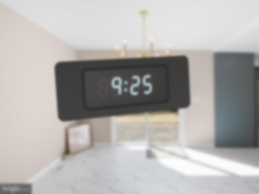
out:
9 h 25 min
